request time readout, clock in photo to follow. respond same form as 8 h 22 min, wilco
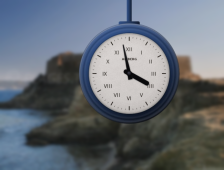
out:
3 h 58 min
